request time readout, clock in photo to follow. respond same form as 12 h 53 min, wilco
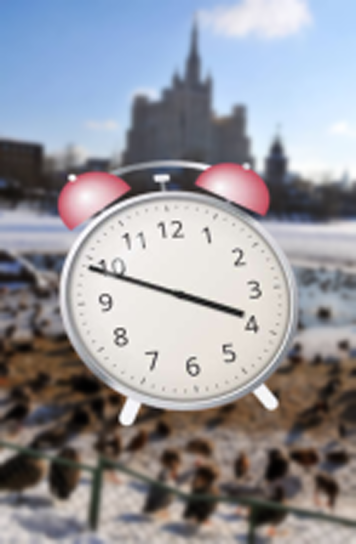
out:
3 h 49 min
